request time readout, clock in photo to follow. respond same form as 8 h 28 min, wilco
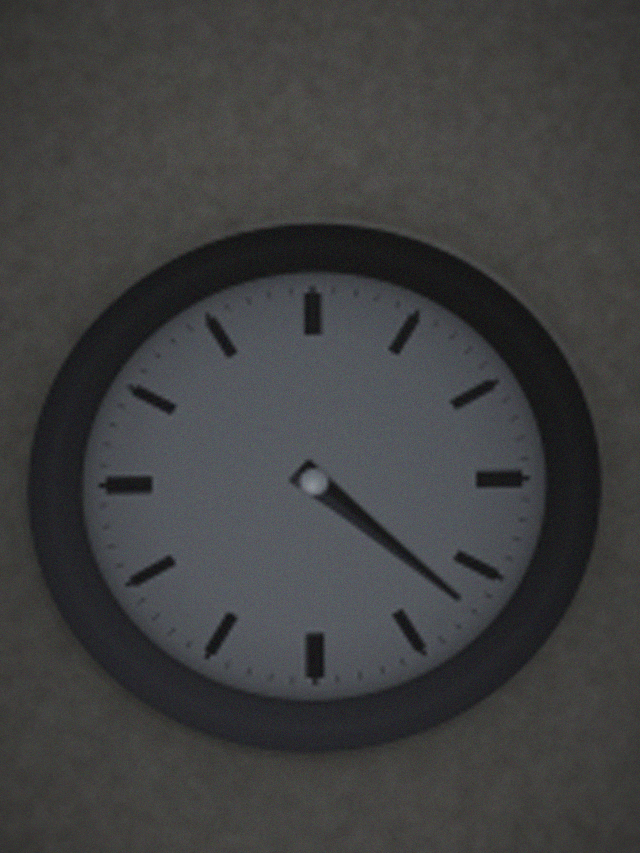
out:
4 h 22 min
